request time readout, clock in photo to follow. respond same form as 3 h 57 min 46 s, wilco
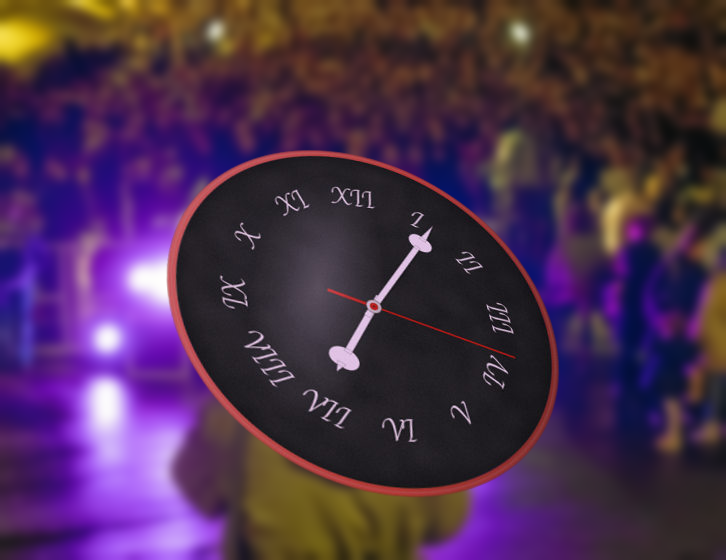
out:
7 h 06 min 18 s
